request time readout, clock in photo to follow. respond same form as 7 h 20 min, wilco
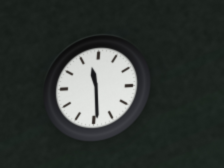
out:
11 h 29 min
